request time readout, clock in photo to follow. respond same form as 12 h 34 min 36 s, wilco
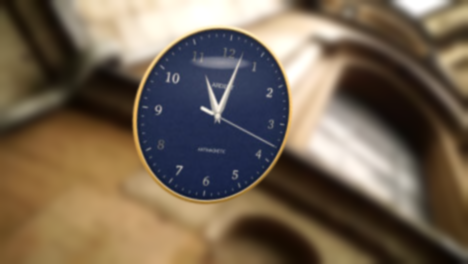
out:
11 h 02 min 18 s
